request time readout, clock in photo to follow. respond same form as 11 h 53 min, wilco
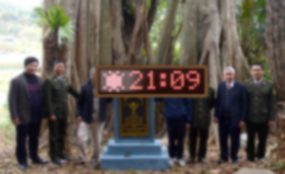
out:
21 h 09 min
